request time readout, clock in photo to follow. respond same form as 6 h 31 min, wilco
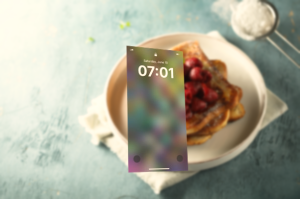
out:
7 h 01 min
